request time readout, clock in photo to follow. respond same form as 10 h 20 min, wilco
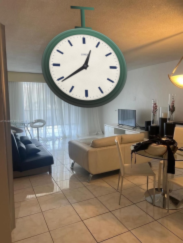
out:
12 h 39 min
